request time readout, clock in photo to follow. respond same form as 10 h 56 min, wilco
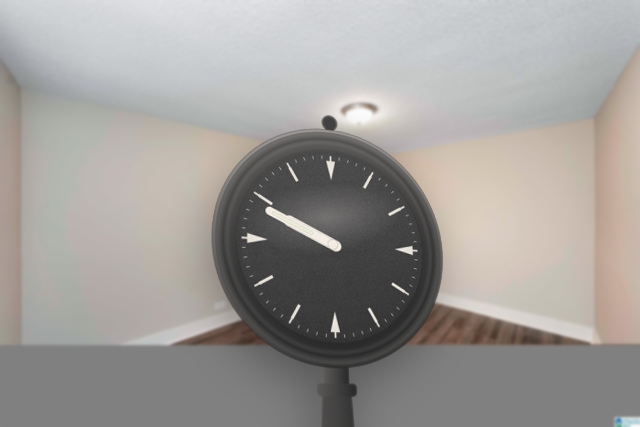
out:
9 h 49 min
